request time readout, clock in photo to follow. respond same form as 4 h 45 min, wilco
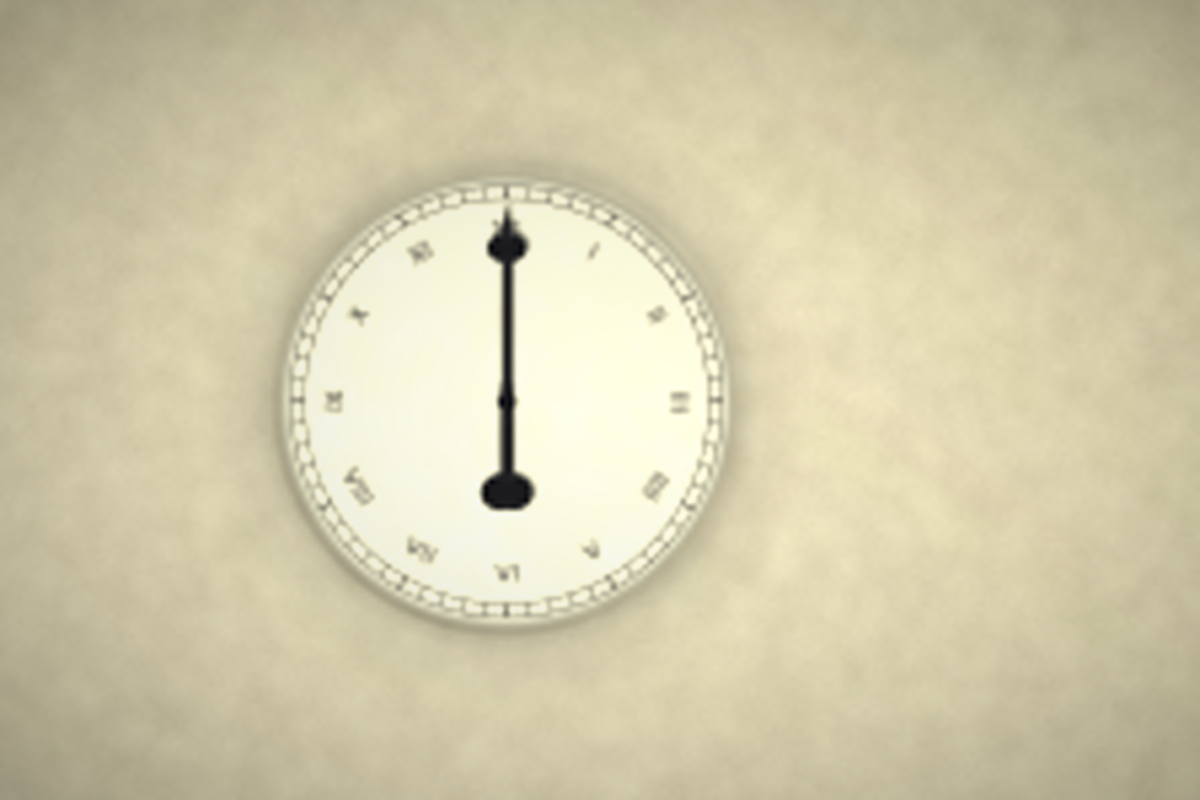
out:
6 h 00 min
